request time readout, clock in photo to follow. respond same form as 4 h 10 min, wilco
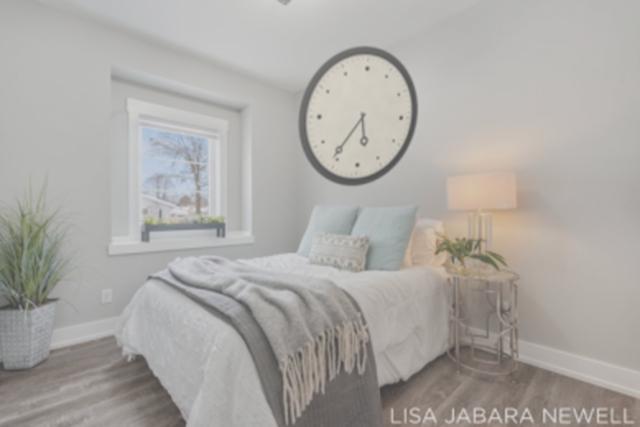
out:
5 h 36 min
